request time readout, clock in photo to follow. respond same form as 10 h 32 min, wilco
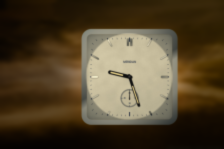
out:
9 h 27 min
